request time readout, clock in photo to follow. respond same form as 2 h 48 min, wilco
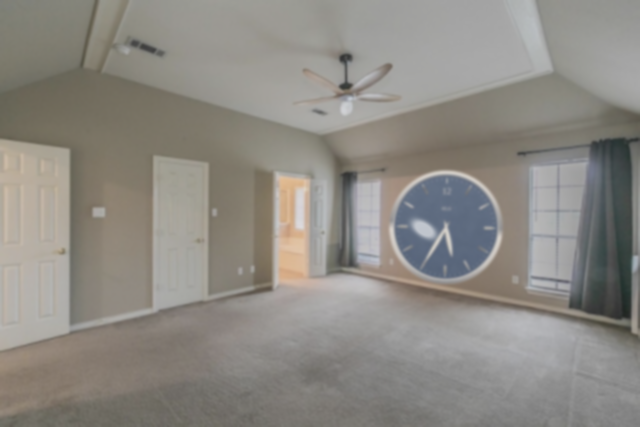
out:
5 h 35 min
